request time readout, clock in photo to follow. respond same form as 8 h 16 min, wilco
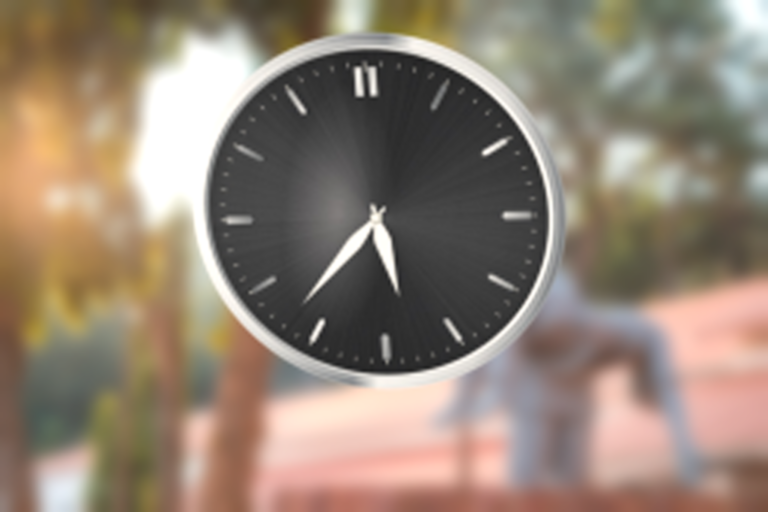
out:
5 h 37 min
